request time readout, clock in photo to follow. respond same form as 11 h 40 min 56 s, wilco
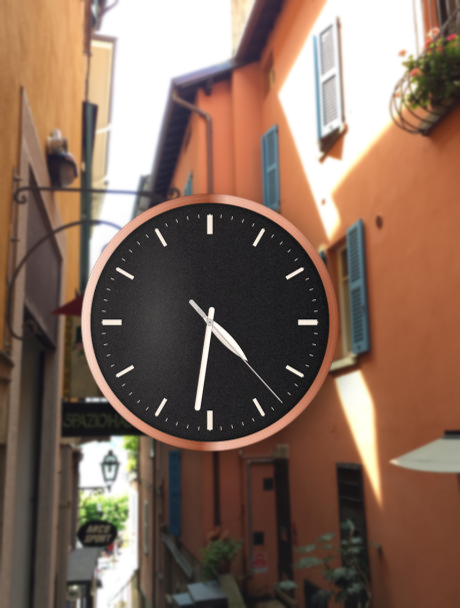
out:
4 h 31 min 23 s
